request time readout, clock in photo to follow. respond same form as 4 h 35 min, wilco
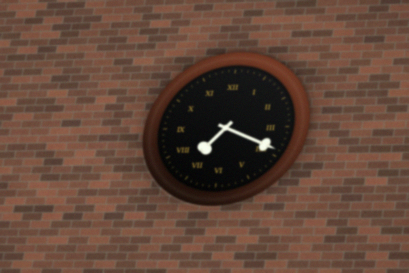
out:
7 h 19 min
